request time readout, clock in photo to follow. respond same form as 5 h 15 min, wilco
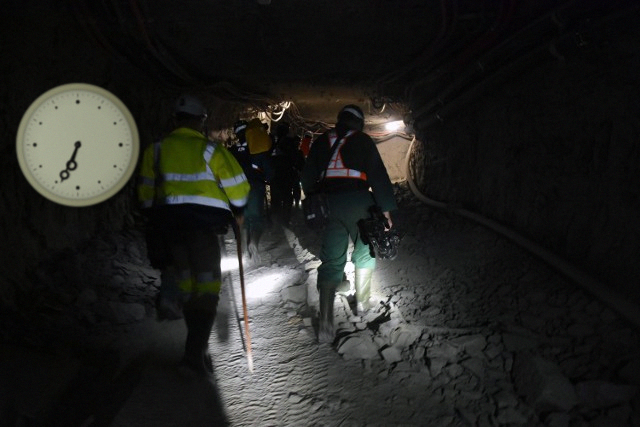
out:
6 h 34 min
